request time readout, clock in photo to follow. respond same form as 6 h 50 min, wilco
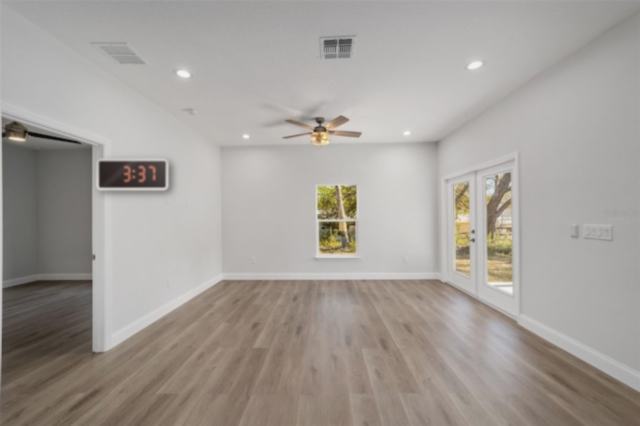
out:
3 h 37 min
